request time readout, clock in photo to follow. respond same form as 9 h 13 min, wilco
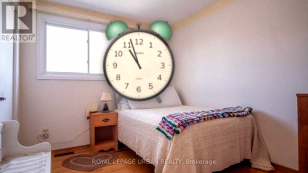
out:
10 h 57 min
